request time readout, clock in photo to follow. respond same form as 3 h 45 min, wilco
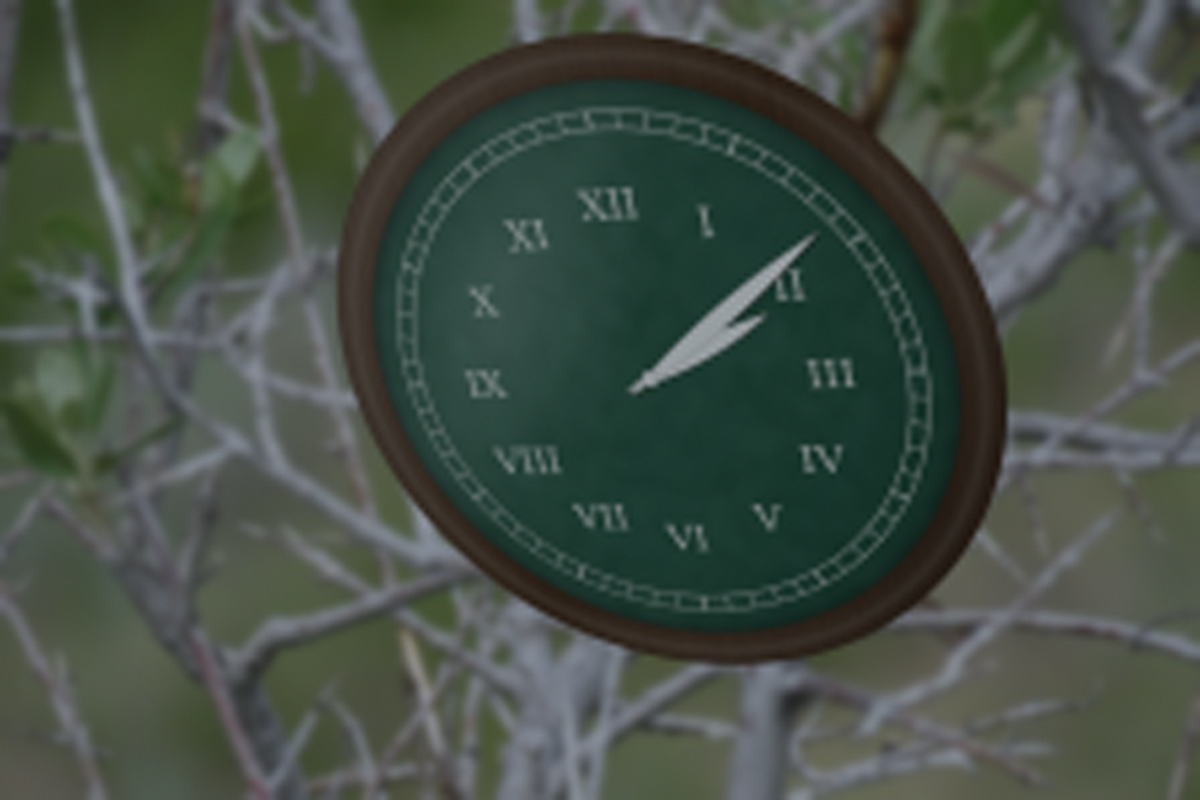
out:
2 h 09 min
